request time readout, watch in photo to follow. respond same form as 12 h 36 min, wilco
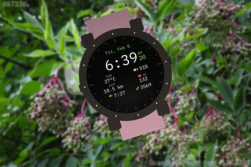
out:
6 h 39 min
